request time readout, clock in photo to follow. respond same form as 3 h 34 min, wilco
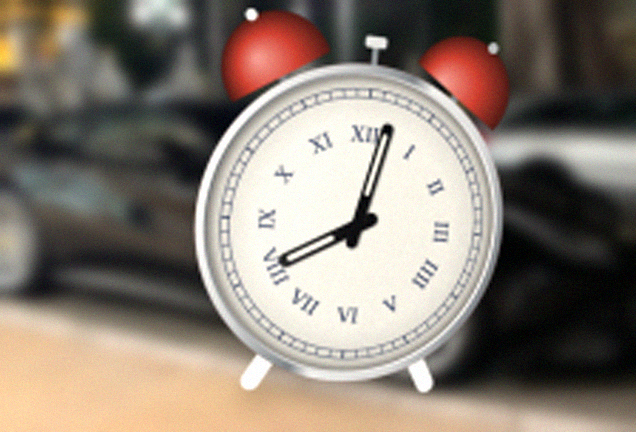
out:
8 h 02 min
